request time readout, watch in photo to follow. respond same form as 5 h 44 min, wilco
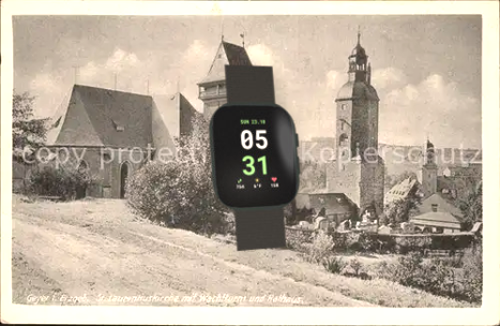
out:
5 h 31 min
